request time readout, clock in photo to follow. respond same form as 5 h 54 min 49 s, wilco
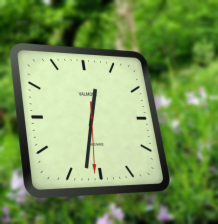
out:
12 h 32 min 31 s
